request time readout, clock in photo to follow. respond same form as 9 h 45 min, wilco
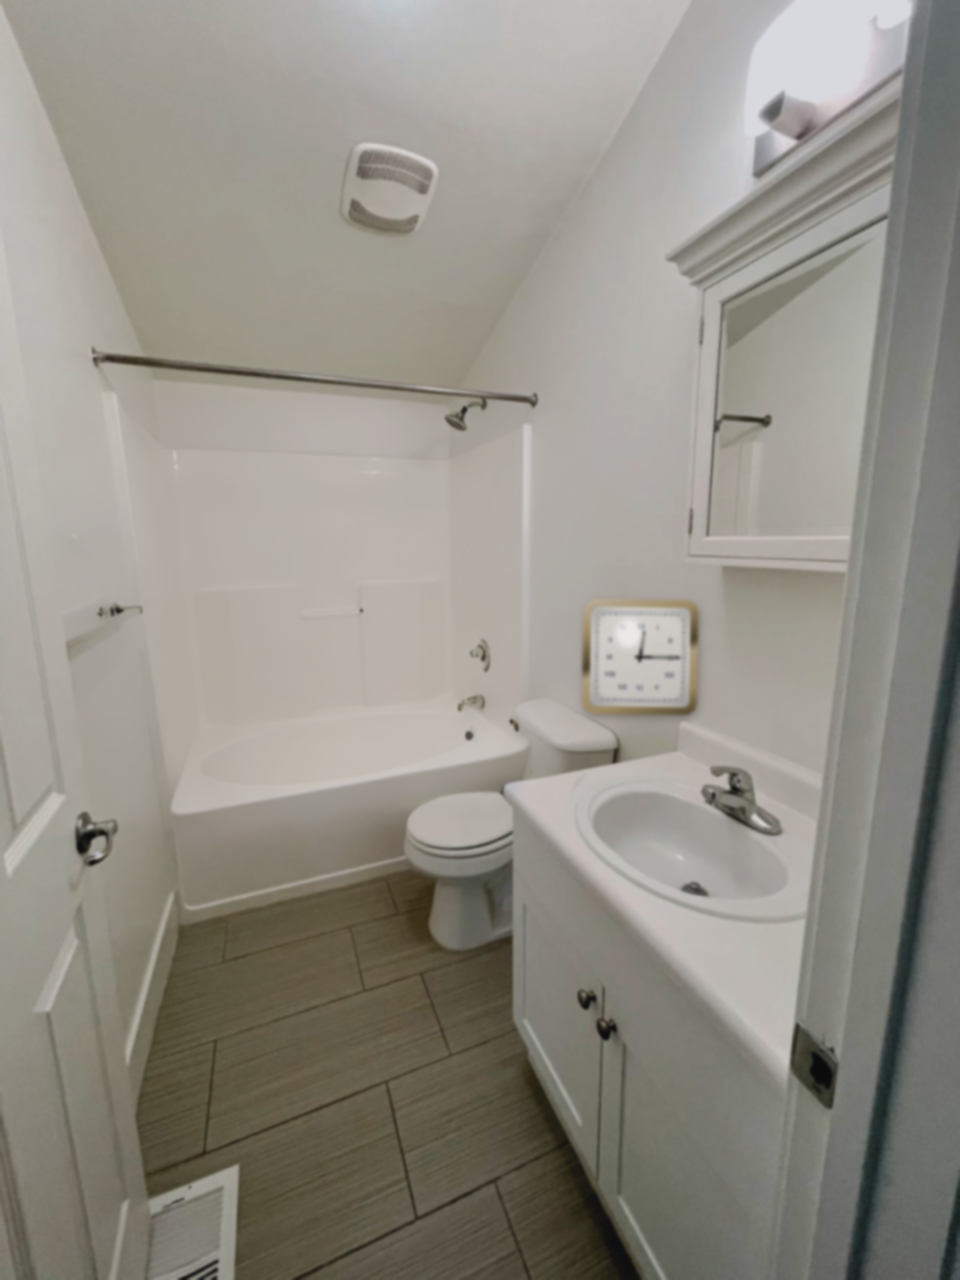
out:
12 h 15 min
